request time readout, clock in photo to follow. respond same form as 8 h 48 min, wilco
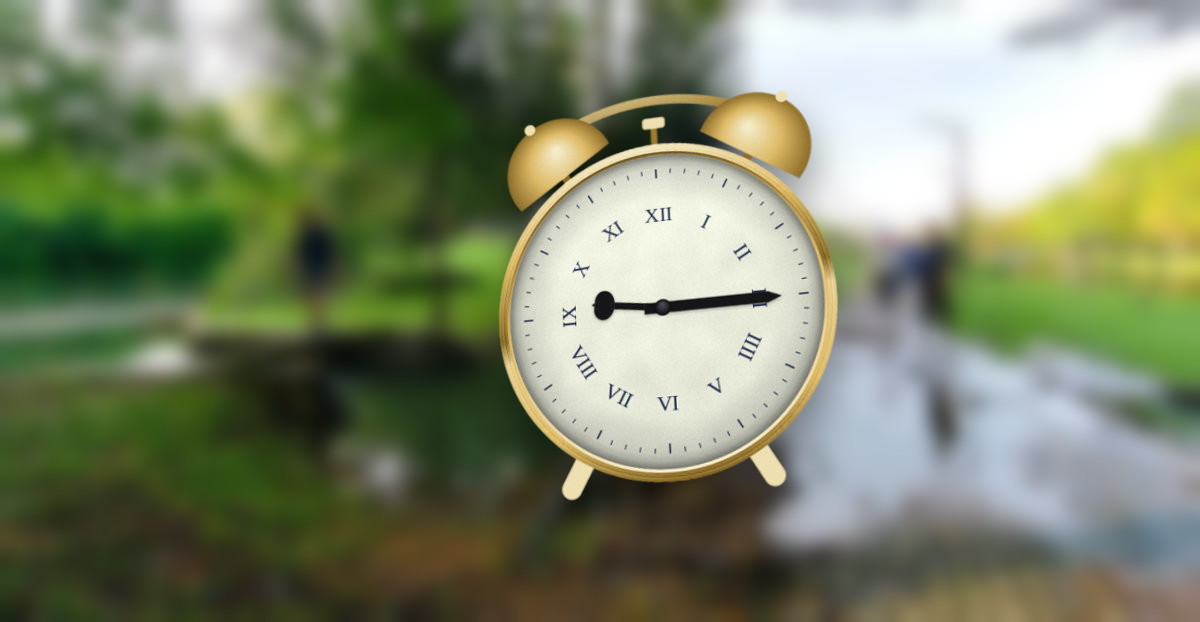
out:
9 h 15 min
